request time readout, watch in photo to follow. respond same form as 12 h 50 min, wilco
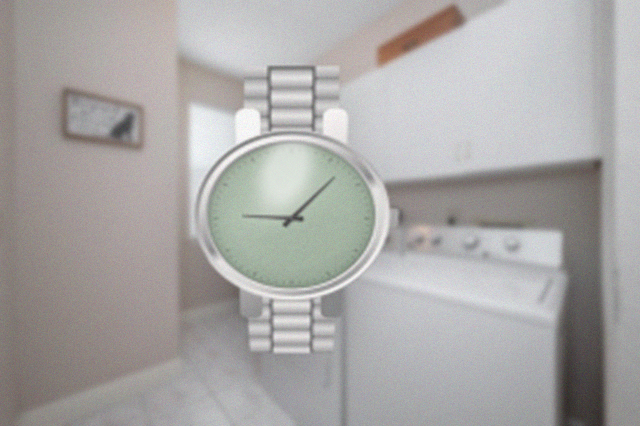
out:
9 h 07 min
